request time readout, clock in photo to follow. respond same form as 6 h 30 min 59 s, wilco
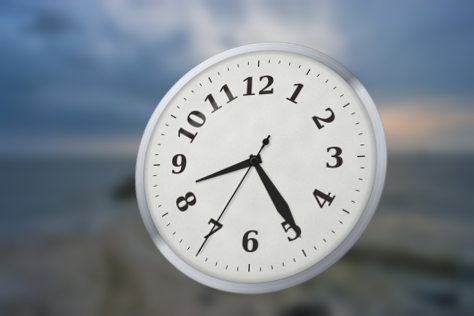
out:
8 h 24 min 35 s
